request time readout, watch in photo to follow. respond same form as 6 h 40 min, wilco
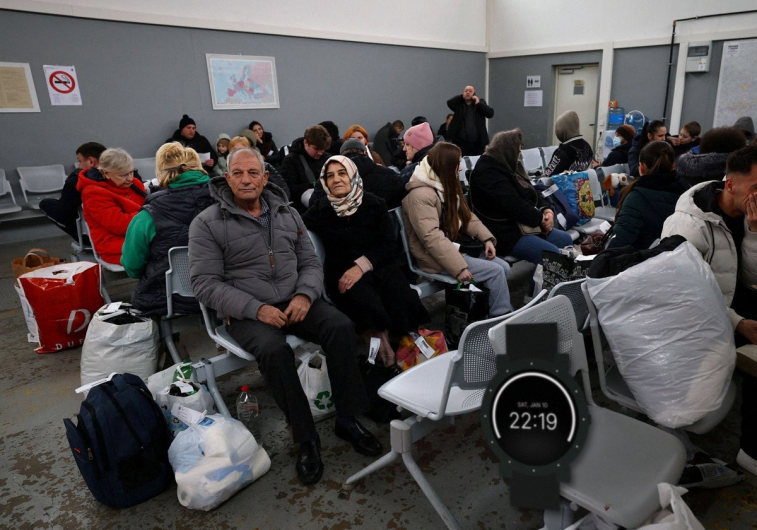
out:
22 h 19 min
